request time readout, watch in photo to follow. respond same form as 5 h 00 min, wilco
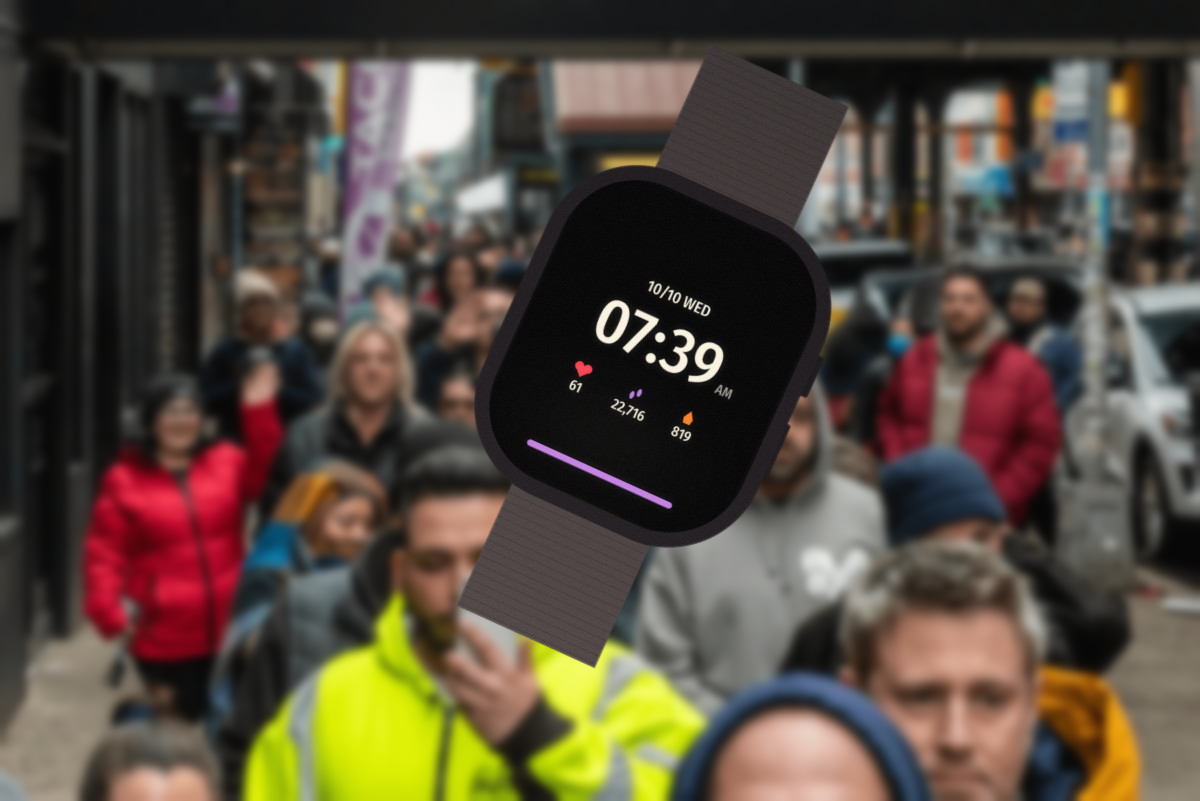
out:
7 h 39 min
